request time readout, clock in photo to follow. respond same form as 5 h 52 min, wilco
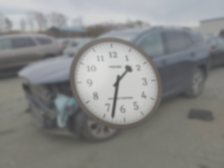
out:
1 h 33 min
